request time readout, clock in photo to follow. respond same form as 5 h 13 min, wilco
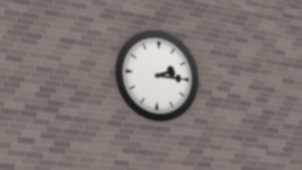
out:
2 h 15 min
